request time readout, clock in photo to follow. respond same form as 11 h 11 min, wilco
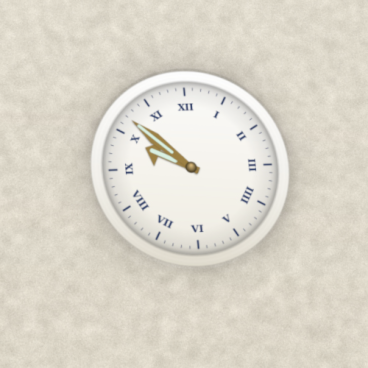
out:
9 h 52 min
